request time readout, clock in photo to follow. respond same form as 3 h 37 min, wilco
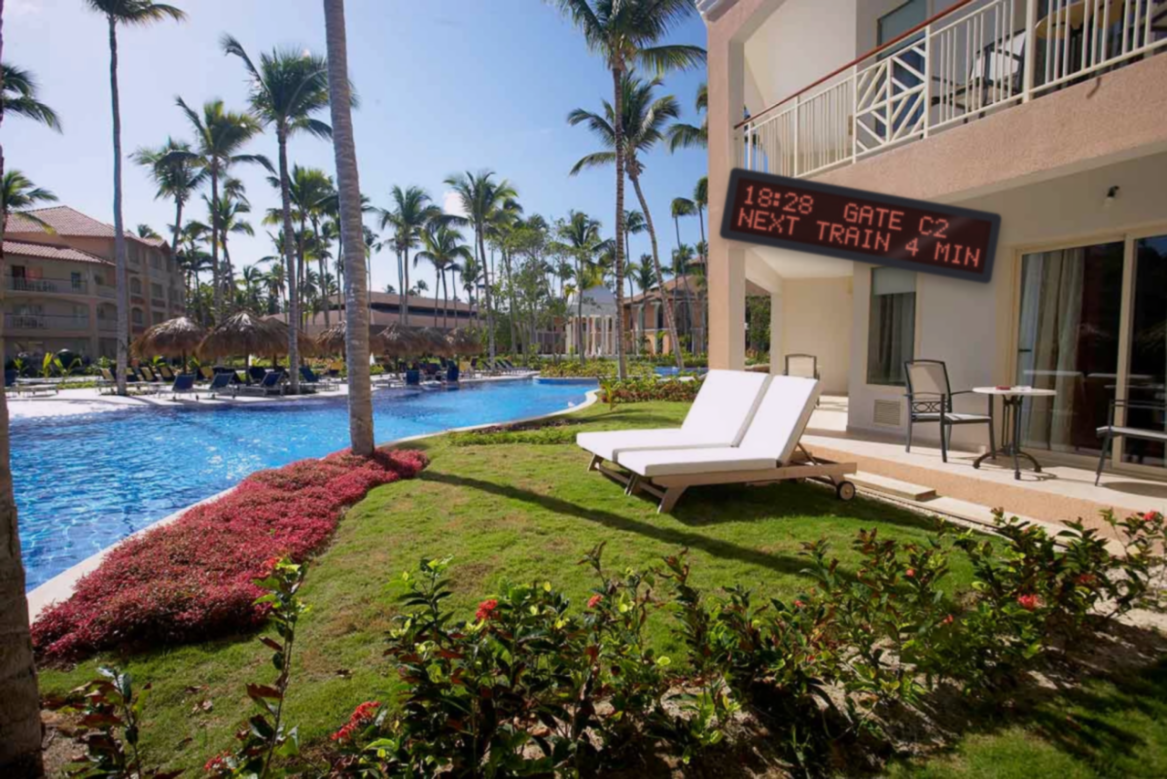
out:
18 h 28 min
